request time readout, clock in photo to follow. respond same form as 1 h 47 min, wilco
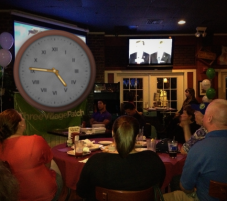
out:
4 h 46 min
